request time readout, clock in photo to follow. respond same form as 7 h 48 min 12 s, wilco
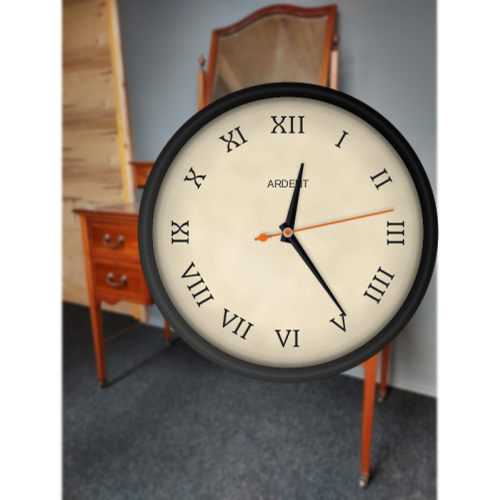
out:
12 h 24 min 13 s
